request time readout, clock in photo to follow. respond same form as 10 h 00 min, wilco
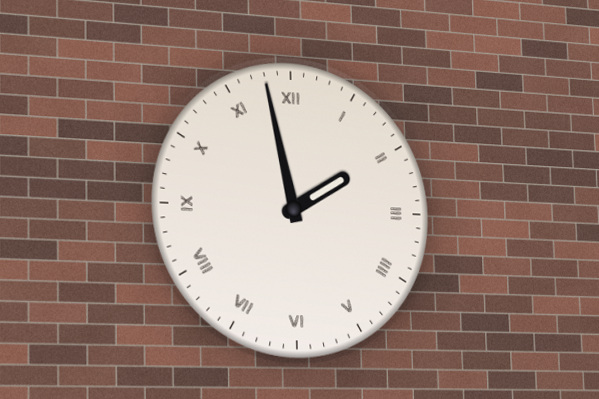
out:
1 h 58 min
